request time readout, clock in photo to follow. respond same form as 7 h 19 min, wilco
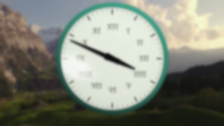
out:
3 h 49 min
